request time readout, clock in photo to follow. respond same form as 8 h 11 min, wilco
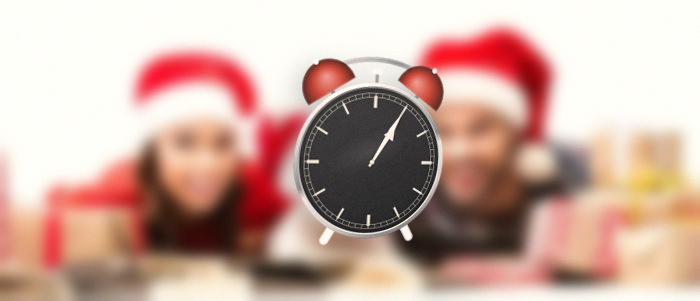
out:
1 h 05 min
